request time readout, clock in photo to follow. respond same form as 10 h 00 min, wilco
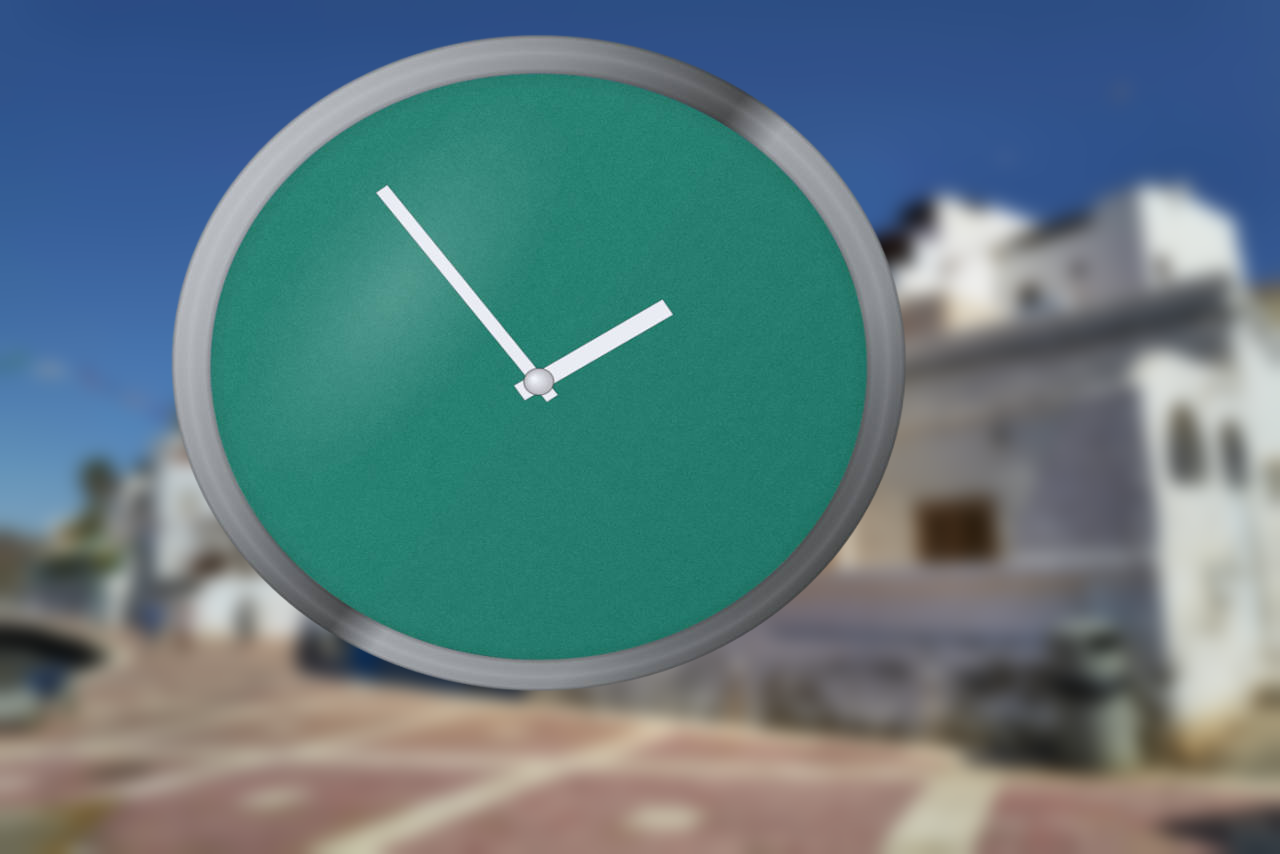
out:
1 h 54 min
